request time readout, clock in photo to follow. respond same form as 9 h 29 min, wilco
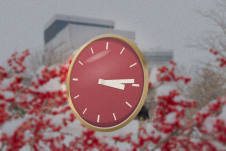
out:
3 h 14 min
